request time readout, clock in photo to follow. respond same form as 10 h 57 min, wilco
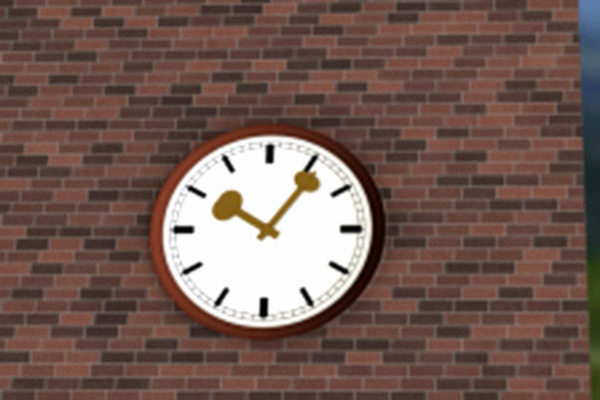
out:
10 h 06 min
